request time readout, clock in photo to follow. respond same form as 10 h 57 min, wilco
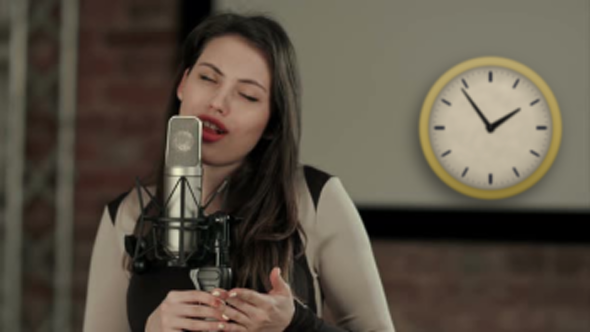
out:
1 h 54 min
